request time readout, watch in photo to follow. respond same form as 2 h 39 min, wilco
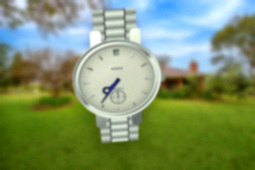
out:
7 h 36 min
